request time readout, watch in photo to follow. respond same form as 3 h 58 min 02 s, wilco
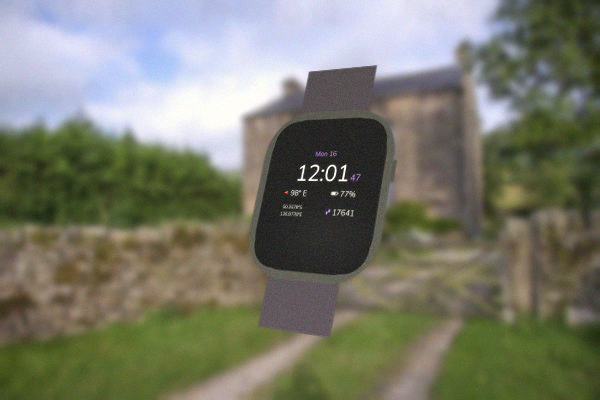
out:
12 h 01 min 47 s
